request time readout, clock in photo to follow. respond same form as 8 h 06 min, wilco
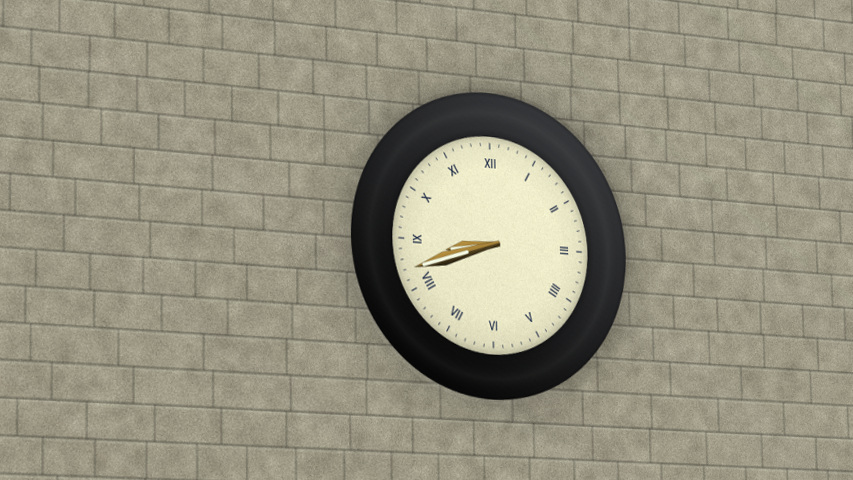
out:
8 h 42 min
